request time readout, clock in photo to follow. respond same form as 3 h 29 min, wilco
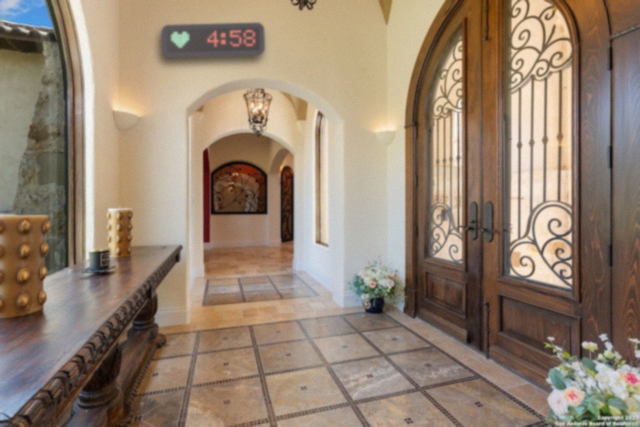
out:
4 h 58 min
